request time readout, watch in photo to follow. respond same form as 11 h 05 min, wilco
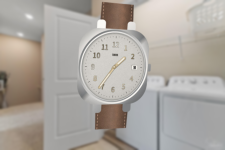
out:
1 h 36 min
